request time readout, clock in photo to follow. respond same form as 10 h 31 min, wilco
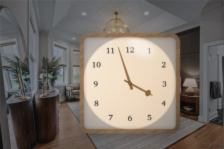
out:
3 h 57 min
